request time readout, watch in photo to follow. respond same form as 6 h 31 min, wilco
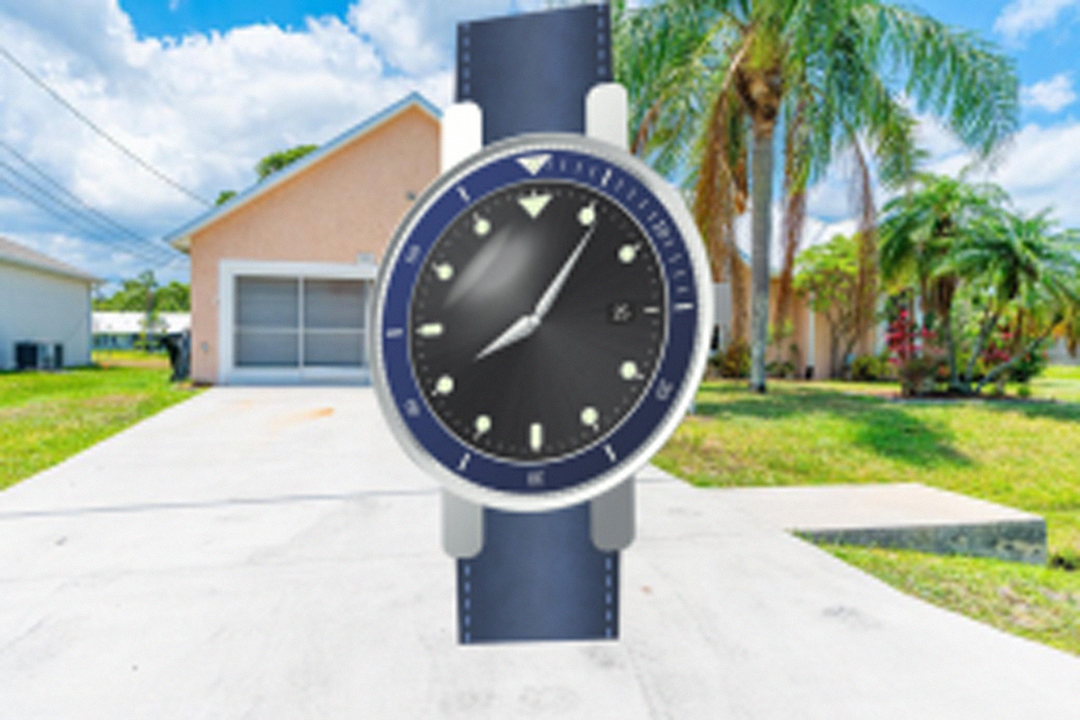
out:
8 h 06 min
